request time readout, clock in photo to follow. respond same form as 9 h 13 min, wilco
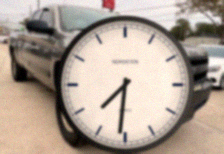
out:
7 h 31 min
